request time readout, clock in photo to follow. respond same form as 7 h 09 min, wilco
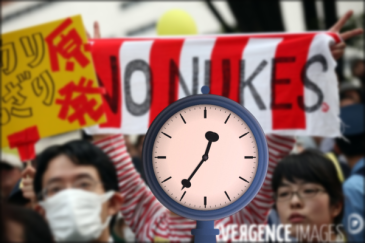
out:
12 h 36 min
